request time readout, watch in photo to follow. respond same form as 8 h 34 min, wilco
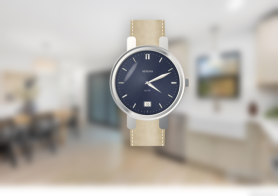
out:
4 h 11 min
